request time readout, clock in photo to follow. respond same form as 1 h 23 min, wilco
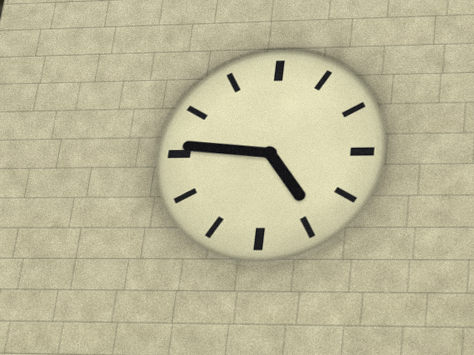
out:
4 h 46 min
